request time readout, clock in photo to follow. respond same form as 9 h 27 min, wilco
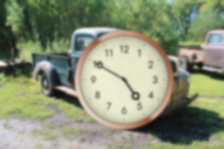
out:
4 h 50 min
